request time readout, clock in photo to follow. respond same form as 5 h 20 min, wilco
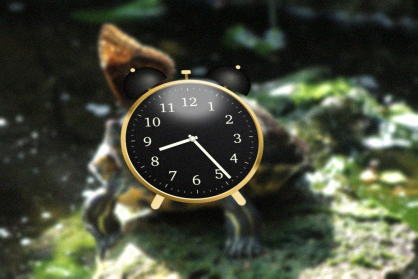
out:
8 h 24 min
